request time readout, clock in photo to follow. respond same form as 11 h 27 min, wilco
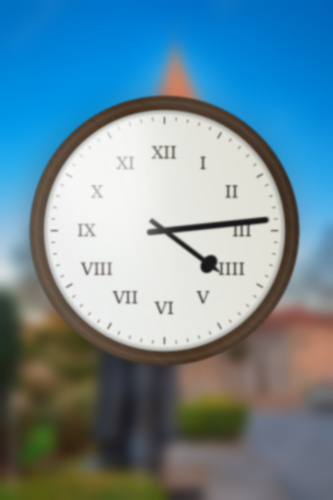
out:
4 h 14 min
